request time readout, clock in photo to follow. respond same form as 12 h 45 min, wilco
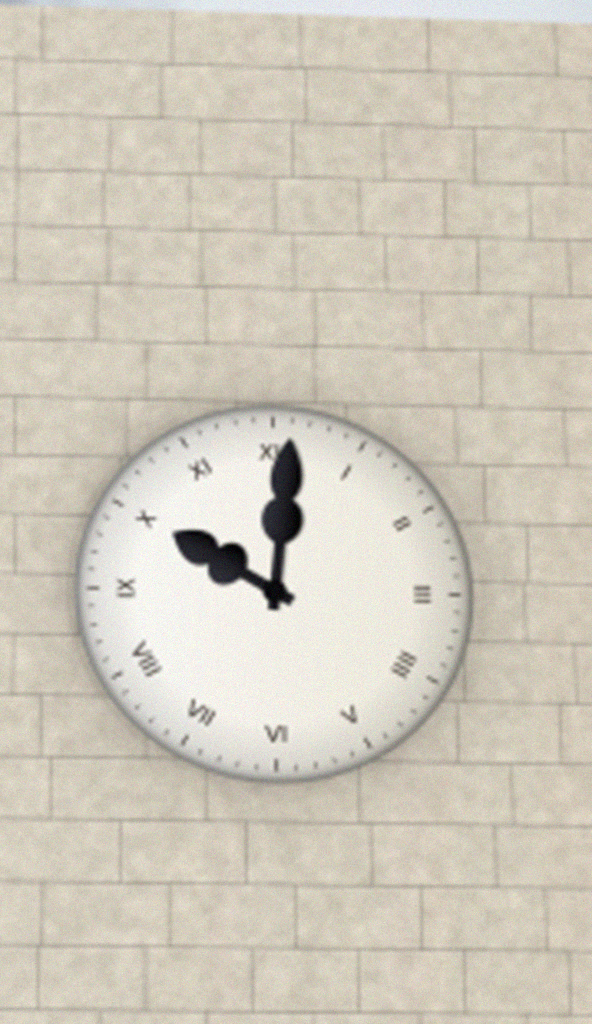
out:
10 h 01 min
